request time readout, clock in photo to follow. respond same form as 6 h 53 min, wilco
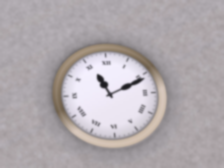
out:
11 h 11 min
